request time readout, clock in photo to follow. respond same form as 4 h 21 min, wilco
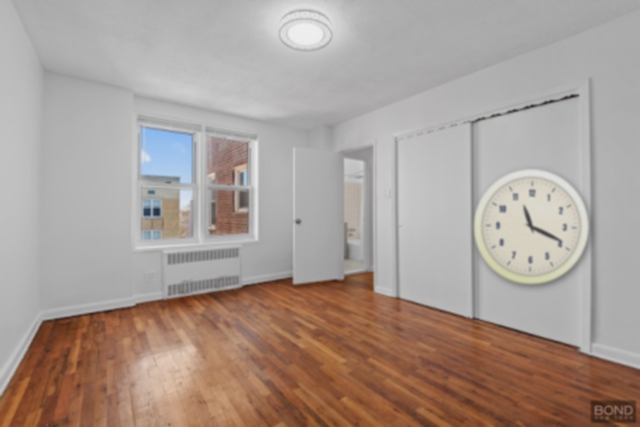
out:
11 h 19 min
